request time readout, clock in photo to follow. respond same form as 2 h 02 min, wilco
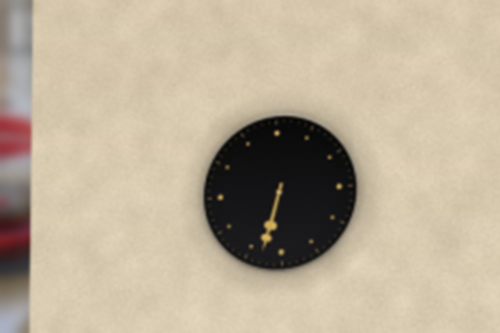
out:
6 h 33 min
